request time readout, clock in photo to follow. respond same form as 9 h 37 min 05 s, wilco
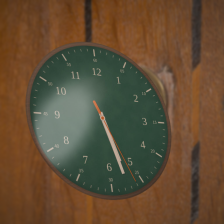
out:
5 h 27 min 26 s
